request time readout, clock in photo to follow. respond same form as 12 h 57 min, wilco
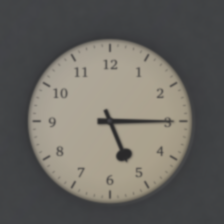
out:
5 h 15 min
